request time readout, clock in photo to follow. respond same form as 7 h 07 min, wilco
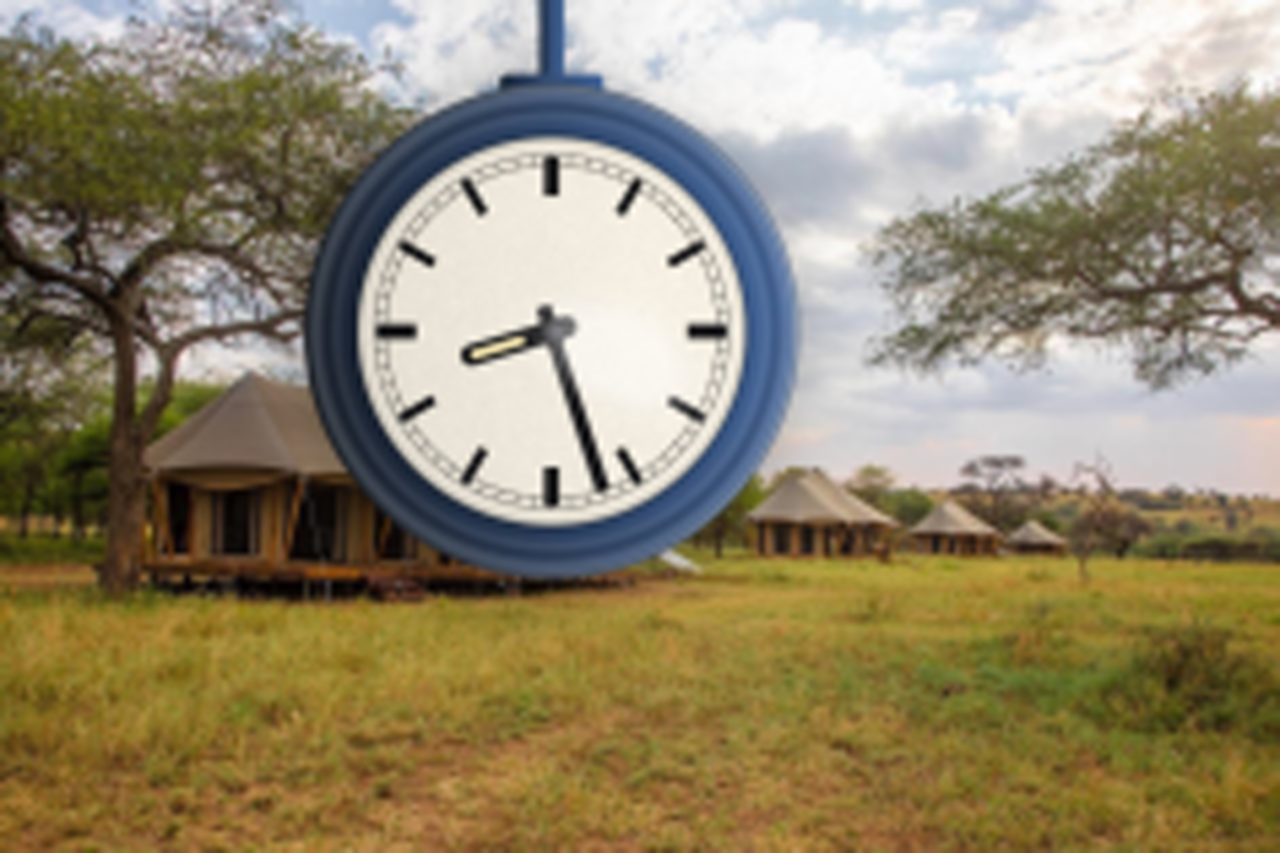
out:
8 h 27 min
